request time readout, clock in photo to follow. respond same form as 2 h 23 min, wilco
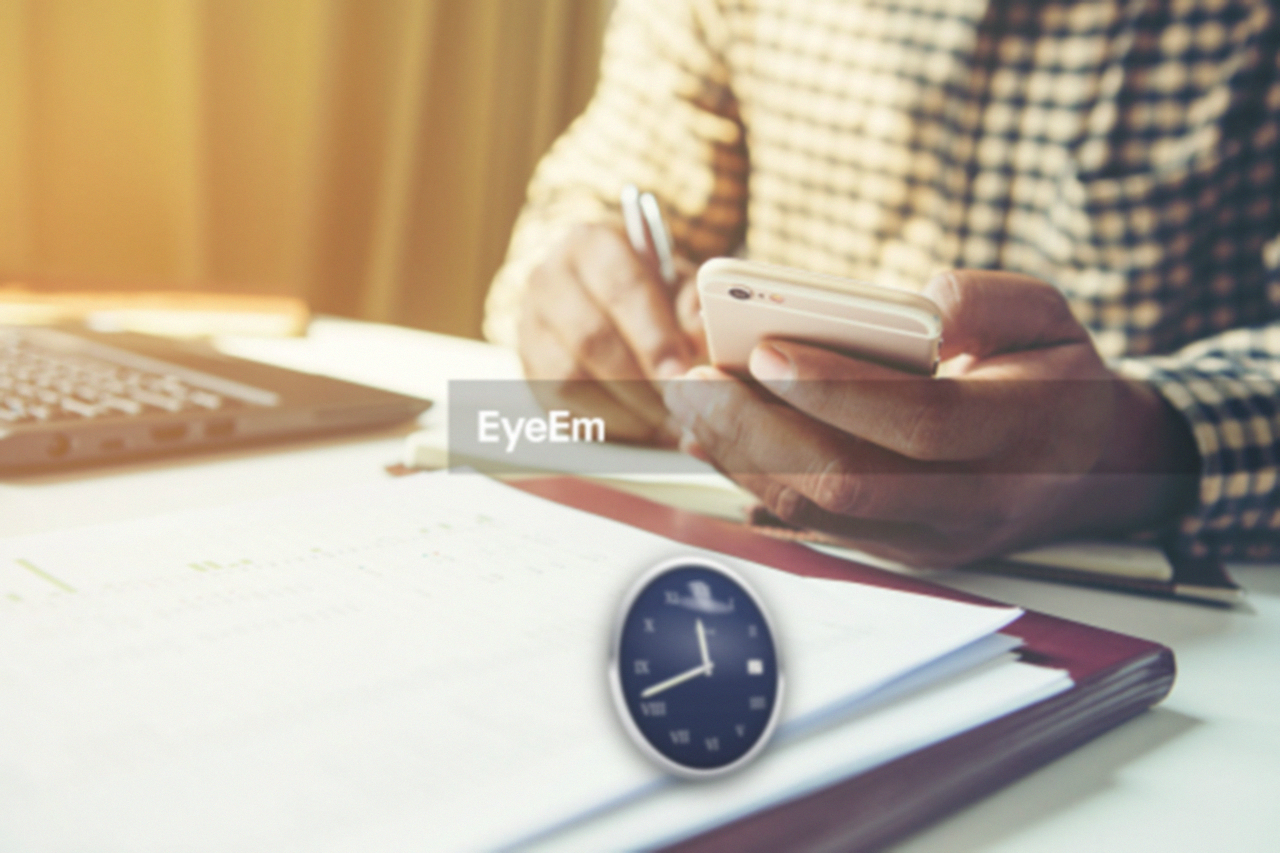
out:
11 h 42 min
